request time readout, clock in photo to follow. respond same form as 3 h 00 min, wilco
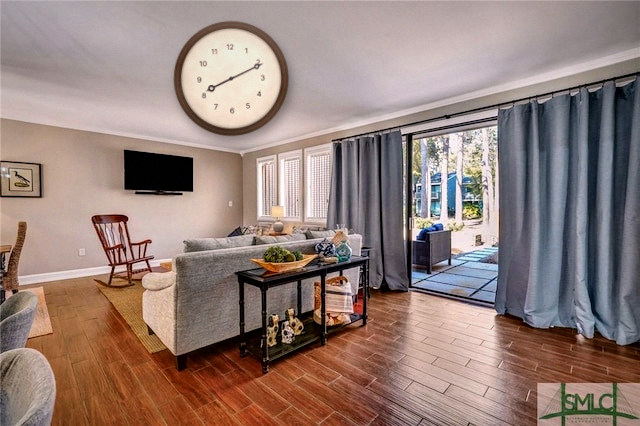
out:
8 h 11 min
